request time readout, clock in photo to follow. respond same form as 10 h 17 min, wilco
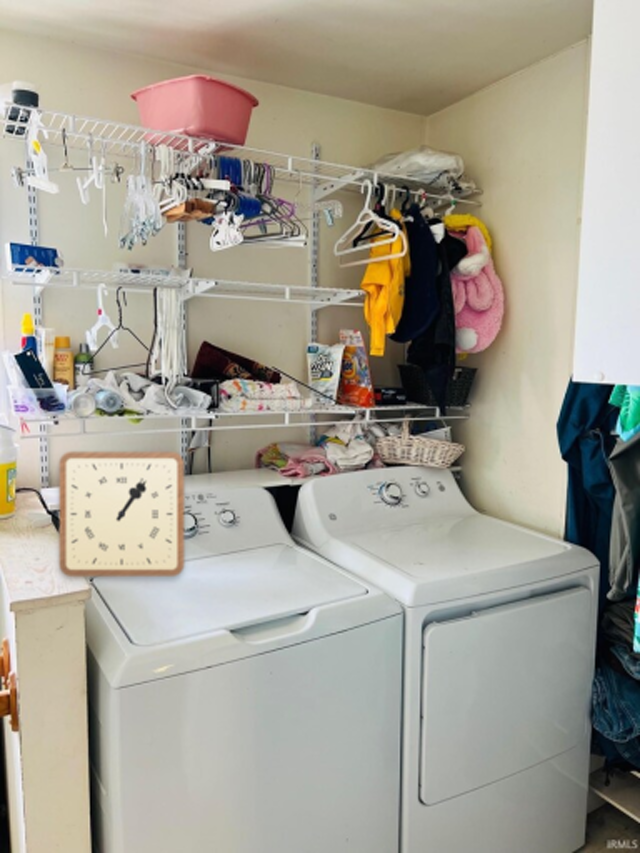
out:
1 h 06 min
